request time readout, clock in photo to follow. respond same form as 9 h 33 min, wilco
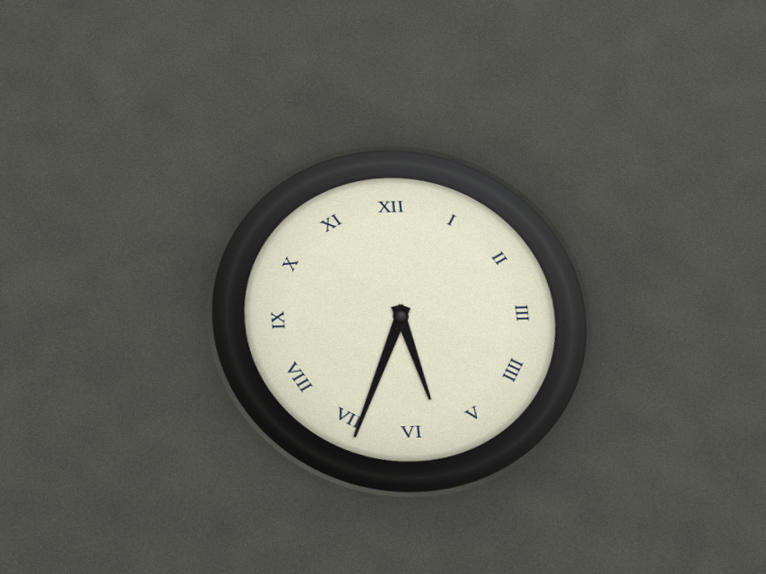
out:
5 h 34 min
